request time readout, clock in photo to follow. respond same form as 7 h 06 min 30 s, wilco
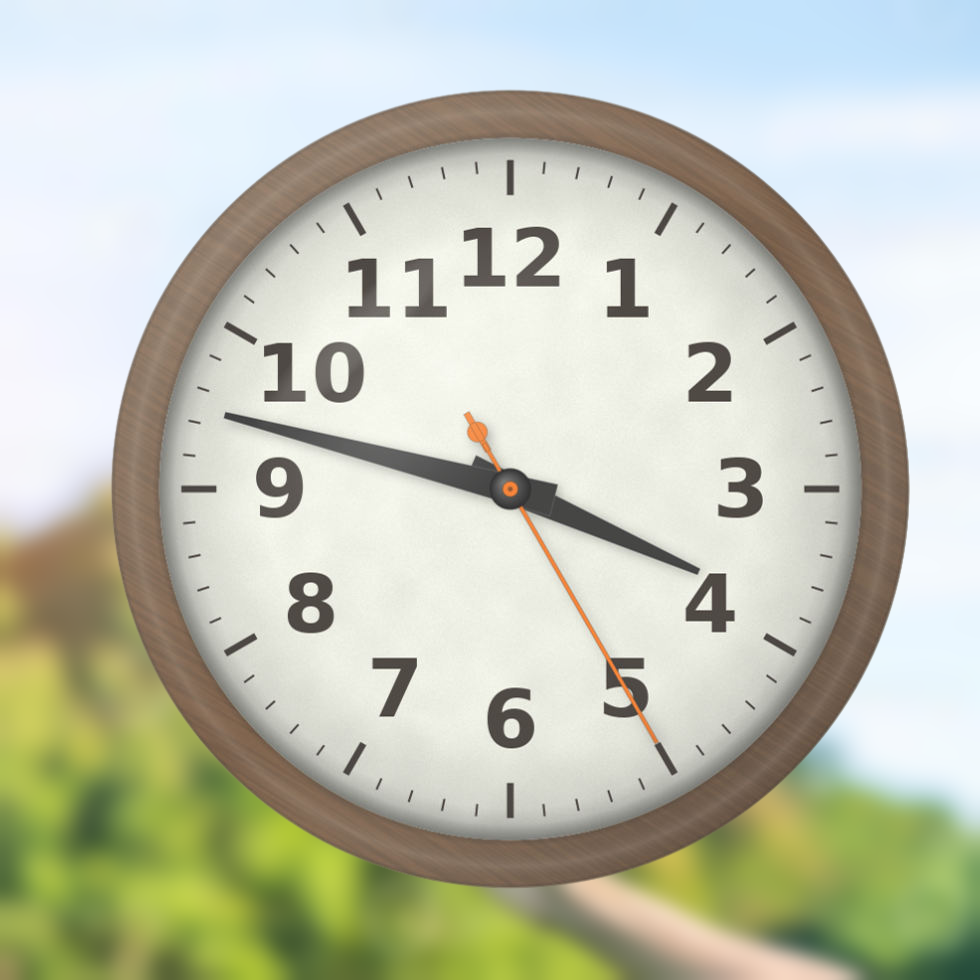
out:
3 h 47 min 25 s
